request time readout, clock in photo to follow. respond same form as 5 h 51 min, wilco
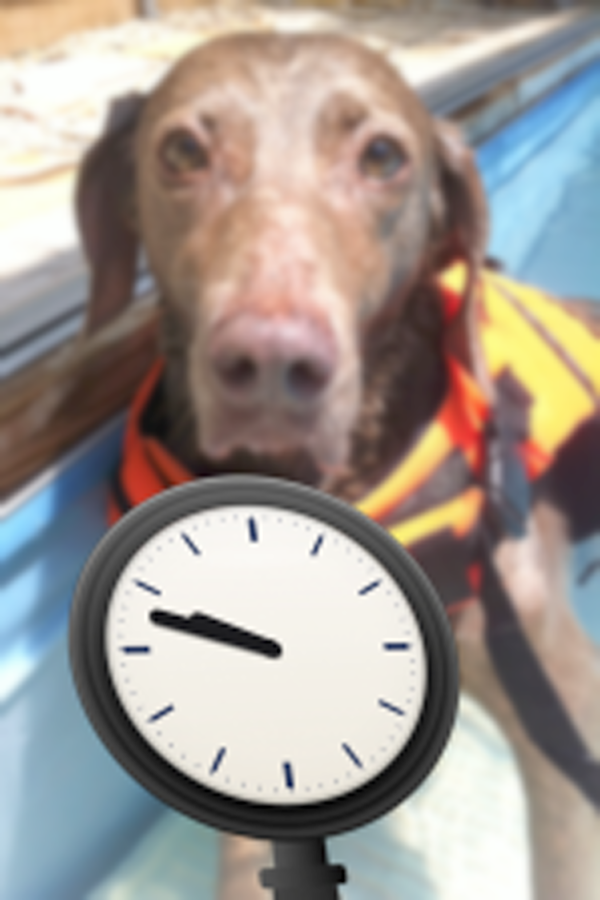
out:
9 h 48 min
